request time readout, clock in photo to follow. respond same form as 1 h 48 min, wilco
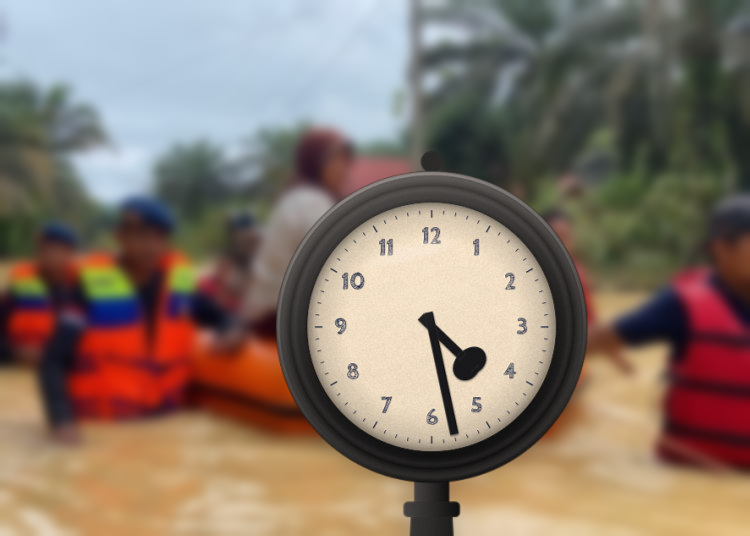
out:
4 h 28 min
